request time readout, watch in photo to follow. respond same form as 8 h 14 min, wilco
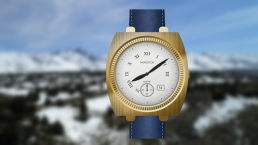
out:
8 h 09 min
